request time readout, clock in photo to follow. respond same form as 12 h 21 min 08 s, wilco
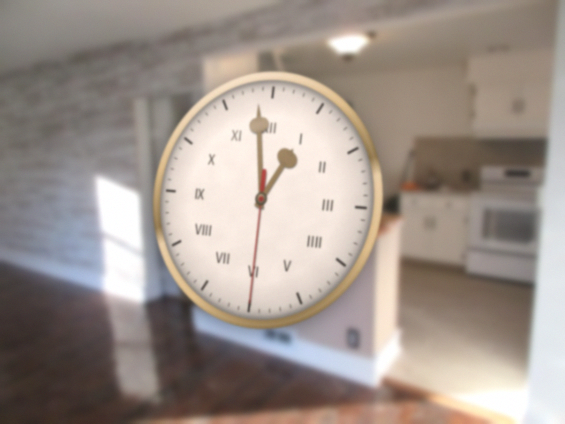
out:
12 h 58 min 30 s
